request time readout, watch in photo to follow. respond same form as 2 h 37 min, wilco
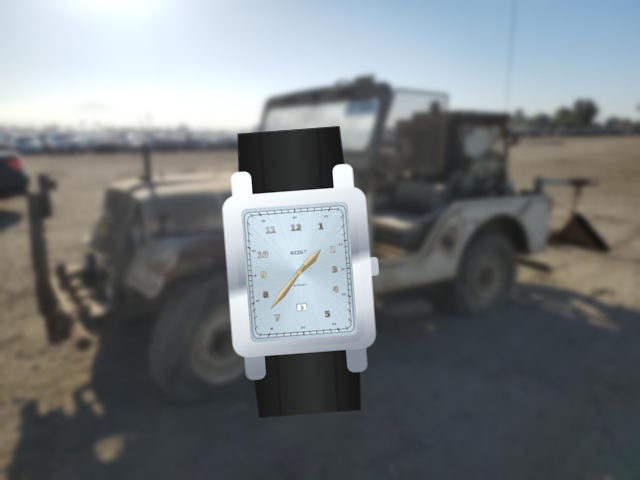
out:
1 h 37 min
